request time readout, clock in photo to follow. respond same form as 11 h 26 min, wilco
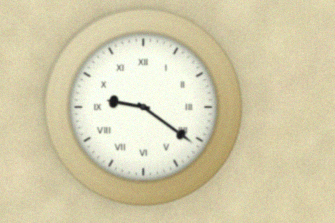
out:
9 h 21 min
